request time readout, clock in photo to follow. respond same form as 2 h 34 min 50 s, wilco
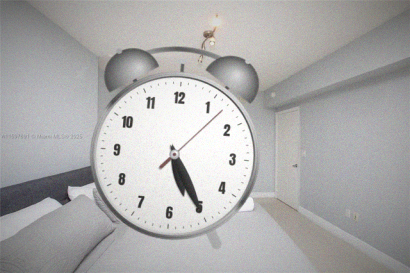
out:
5 h 25 min 07 s
